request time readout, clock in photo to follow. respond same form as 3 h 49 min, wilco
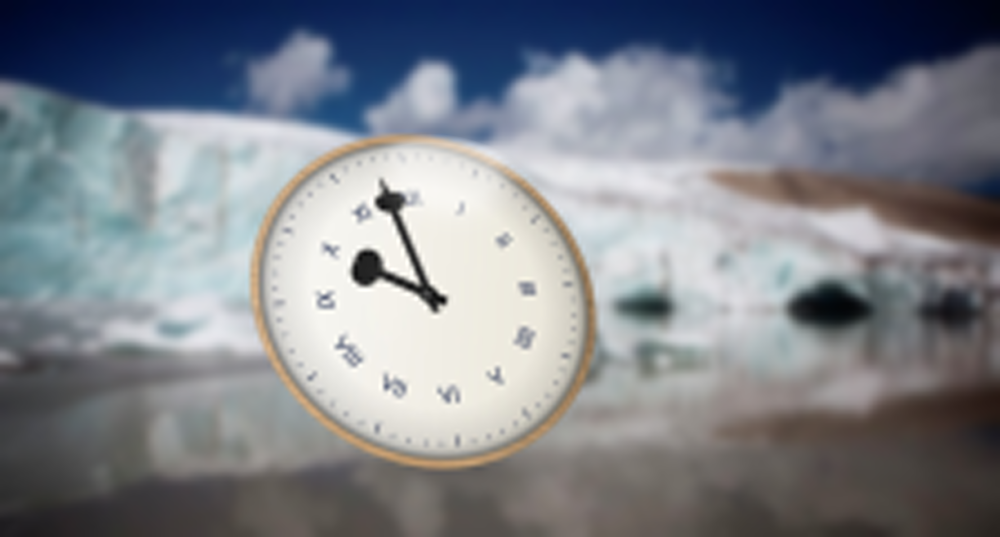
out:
9 h 58 min
